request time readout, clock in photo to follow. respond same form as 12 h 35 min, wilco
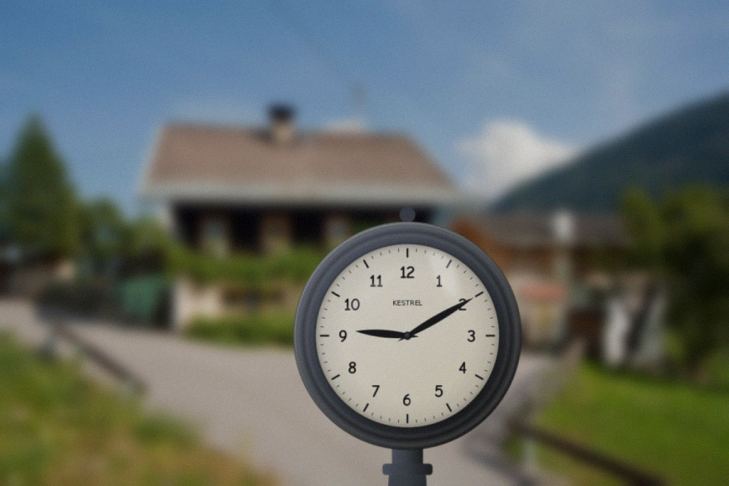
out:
9 h 10 min
